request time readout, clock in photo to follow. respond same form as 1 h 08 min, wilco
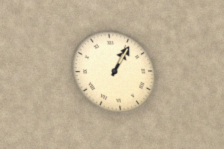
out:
1 h 06 min
